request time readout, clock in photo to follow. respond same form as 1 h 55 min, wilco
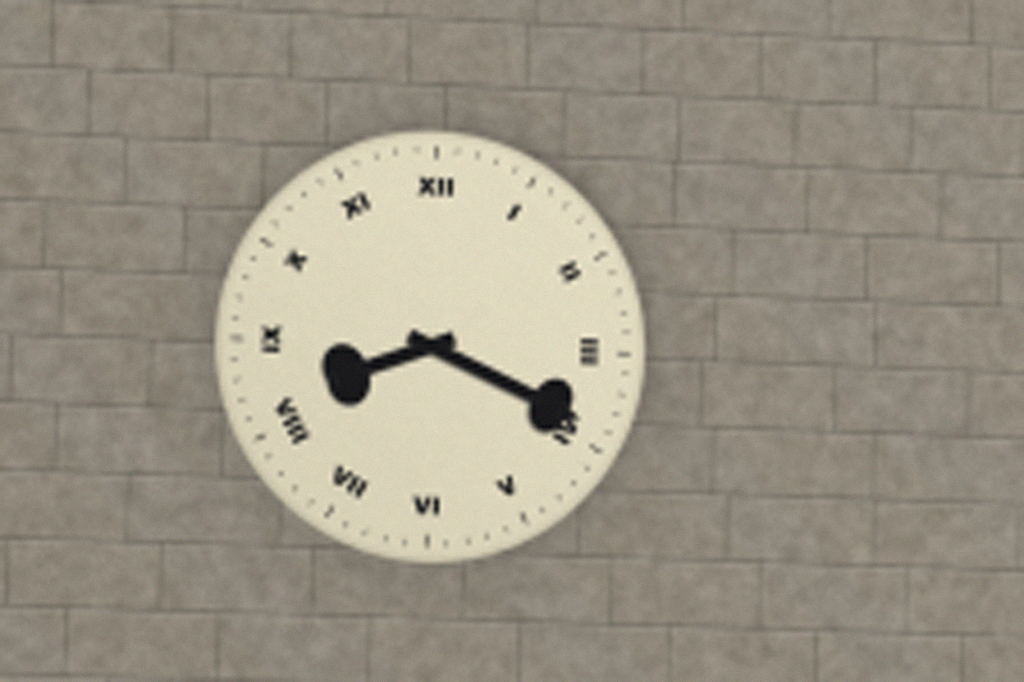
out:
8 h 19 min
